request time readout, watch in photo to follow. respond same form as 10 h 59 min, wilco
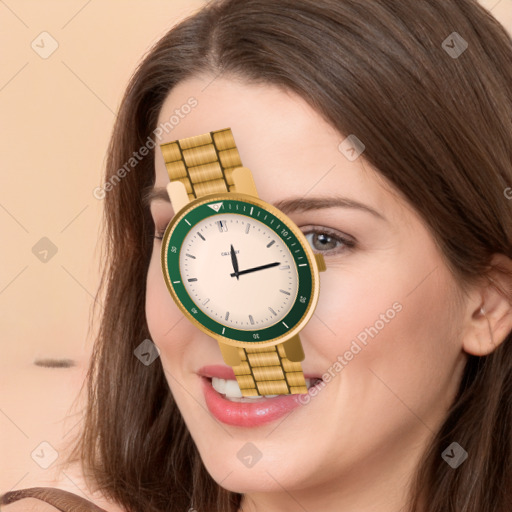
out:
12 h 14 min
